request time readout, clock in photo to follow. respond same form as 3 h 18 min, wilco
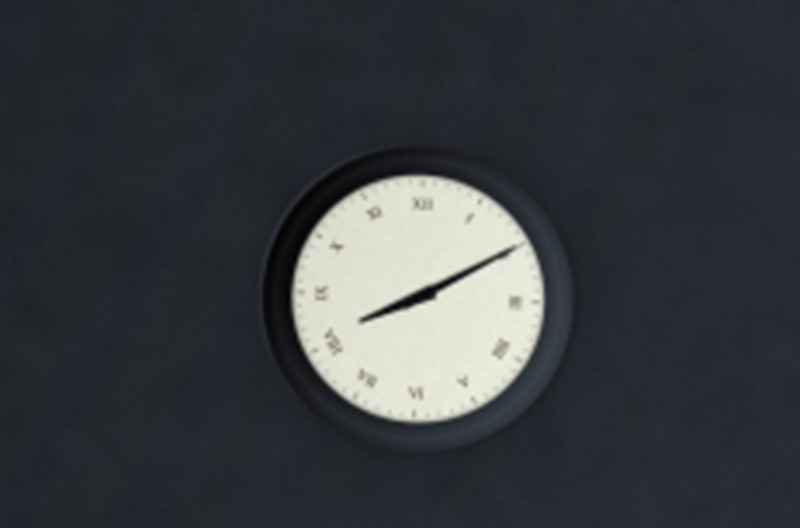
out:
8 h 10 min
